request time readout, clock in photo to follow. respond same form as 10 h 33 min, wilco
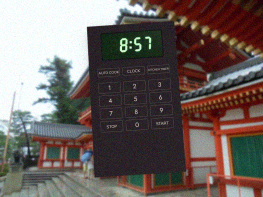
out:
8 h 57 min
